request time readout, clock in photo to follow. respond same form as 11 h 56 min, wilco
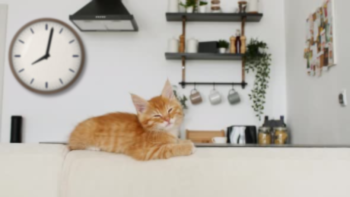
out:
8 h 02 min
